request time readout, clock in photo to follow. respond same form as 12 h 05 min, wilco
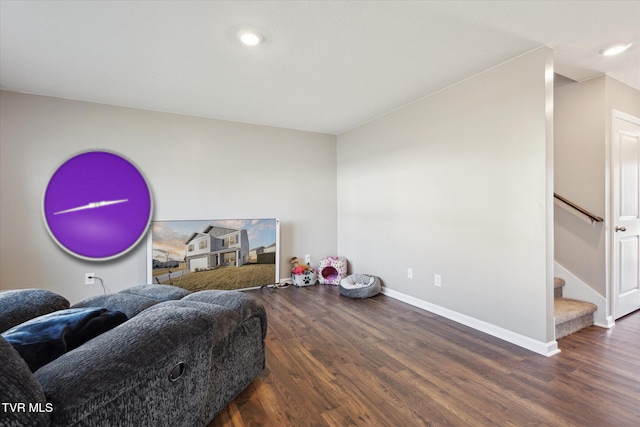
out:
2 h 43 min
